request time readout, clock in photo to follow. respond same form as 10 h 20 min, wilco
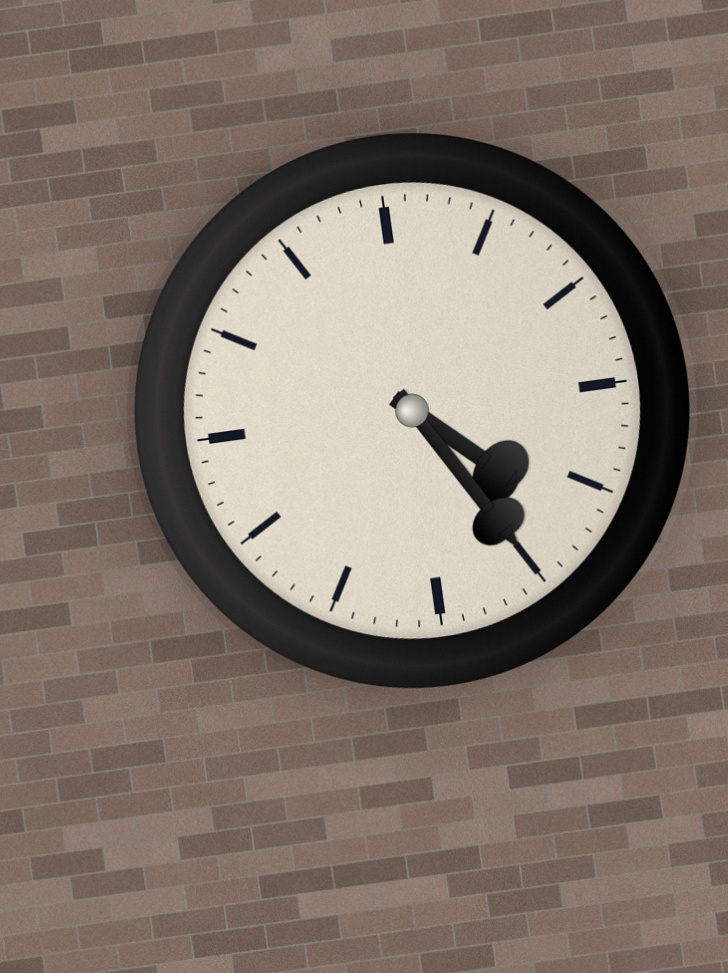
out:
4 h 25 min
